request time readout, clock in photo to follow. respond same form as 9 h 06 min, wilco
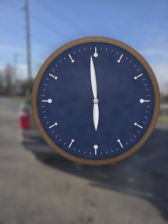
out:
5 h 59 min
